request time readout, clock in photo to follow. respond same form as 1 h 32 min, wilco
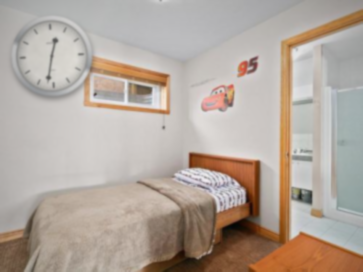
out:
12 h 32 min
